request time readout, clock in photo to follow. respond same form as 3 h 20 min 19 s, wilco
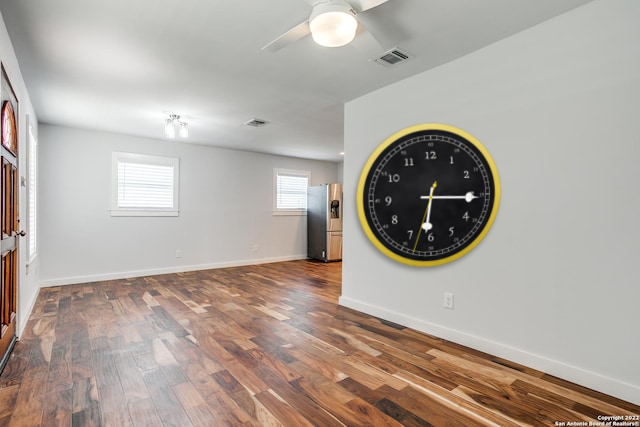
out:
6 h 15 min 33 s
